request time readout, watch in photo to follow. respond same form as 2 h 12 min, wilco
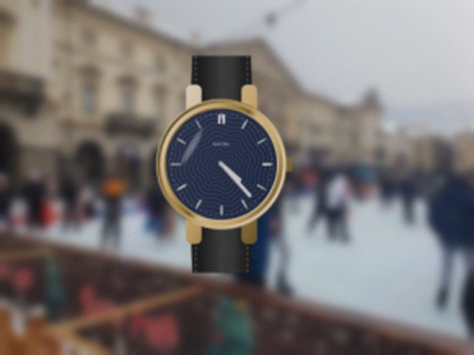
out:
4 h 23 min
